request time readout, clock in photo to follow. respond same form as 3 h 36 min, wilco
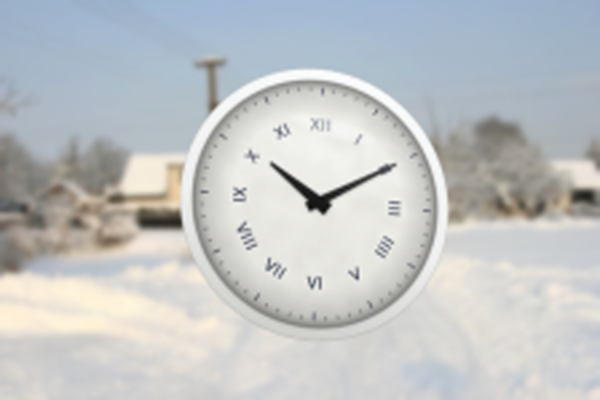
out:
10 h 10 min
